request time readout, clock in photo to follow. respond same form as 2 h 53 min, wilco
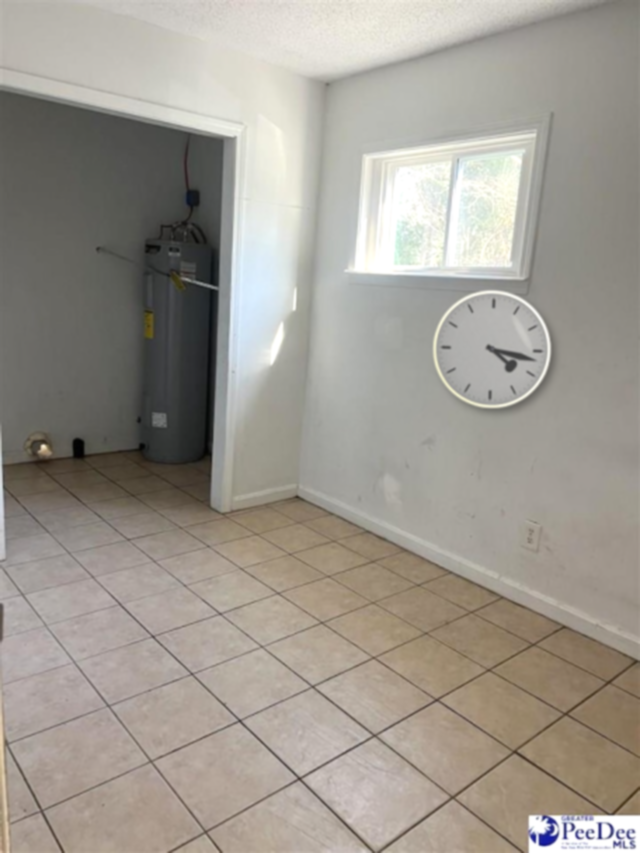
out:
4 h 17 min
